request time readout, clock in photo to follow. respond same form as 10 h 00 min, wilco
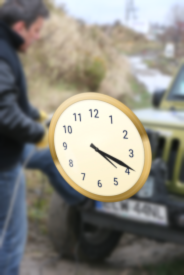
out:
4 h 19 min
